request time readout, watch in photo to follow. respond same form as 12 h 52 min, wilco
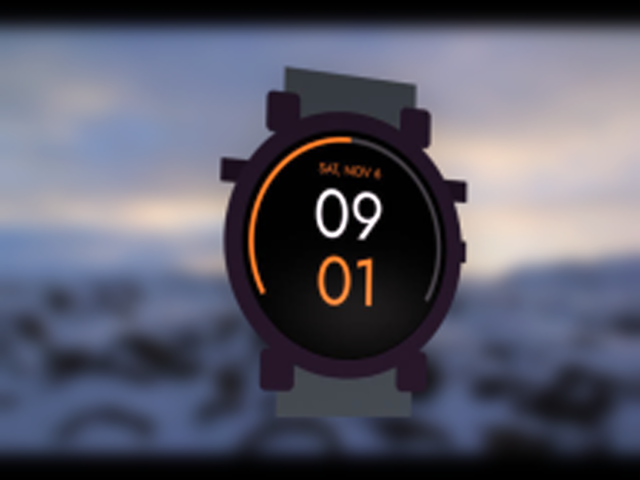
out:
9 h 01 min
